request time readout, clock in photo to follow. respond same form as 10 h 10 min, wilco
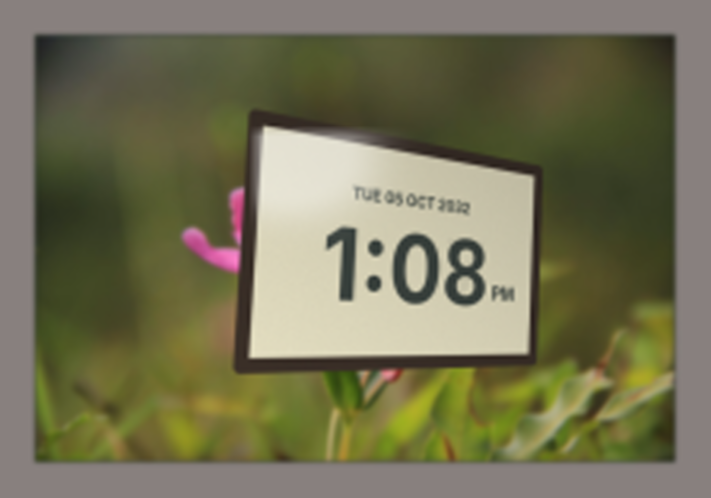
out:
1 h 08 min
